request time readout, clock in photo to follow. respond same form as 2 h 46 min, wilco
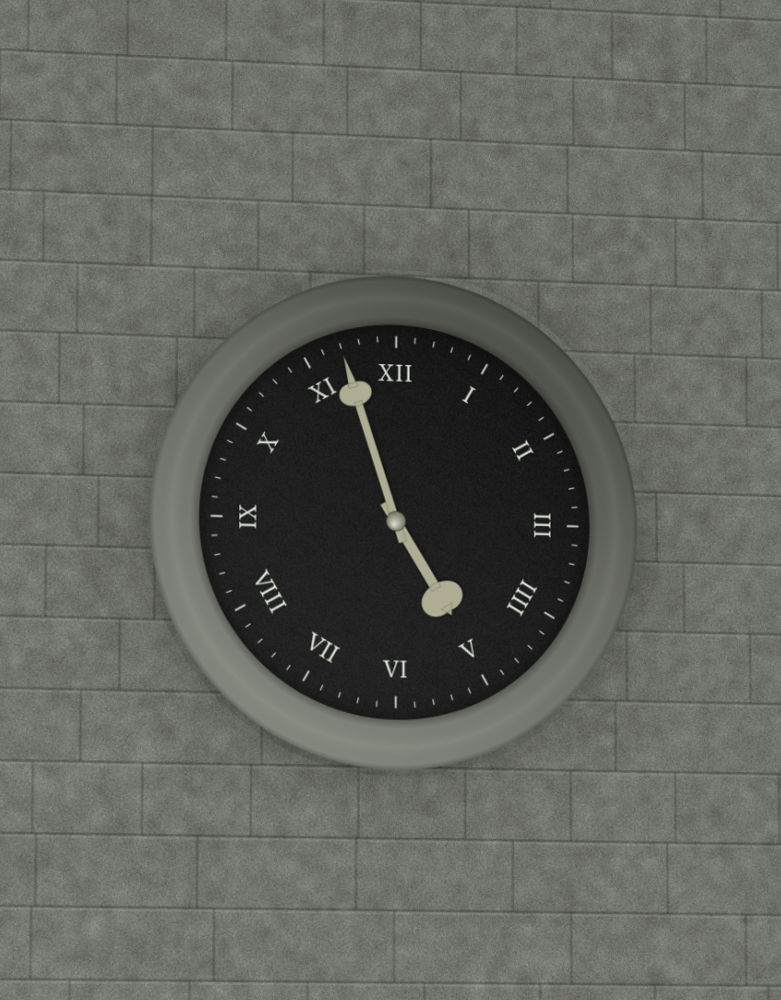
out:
4 h 57 min
